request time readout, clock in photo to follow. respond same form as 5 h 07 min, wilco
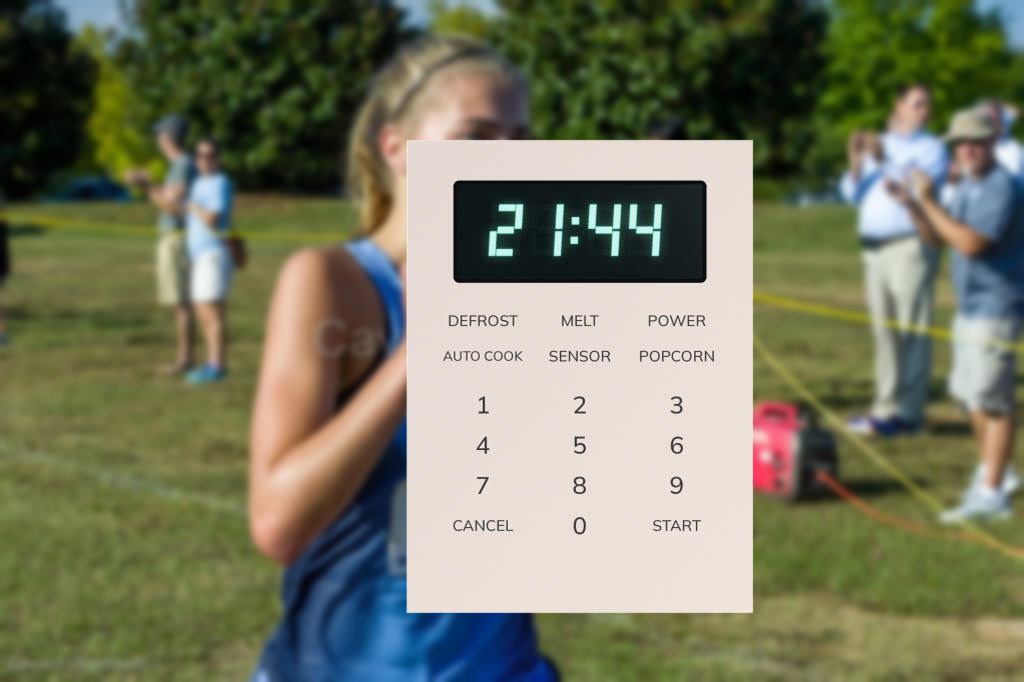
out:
21 h 44 min
